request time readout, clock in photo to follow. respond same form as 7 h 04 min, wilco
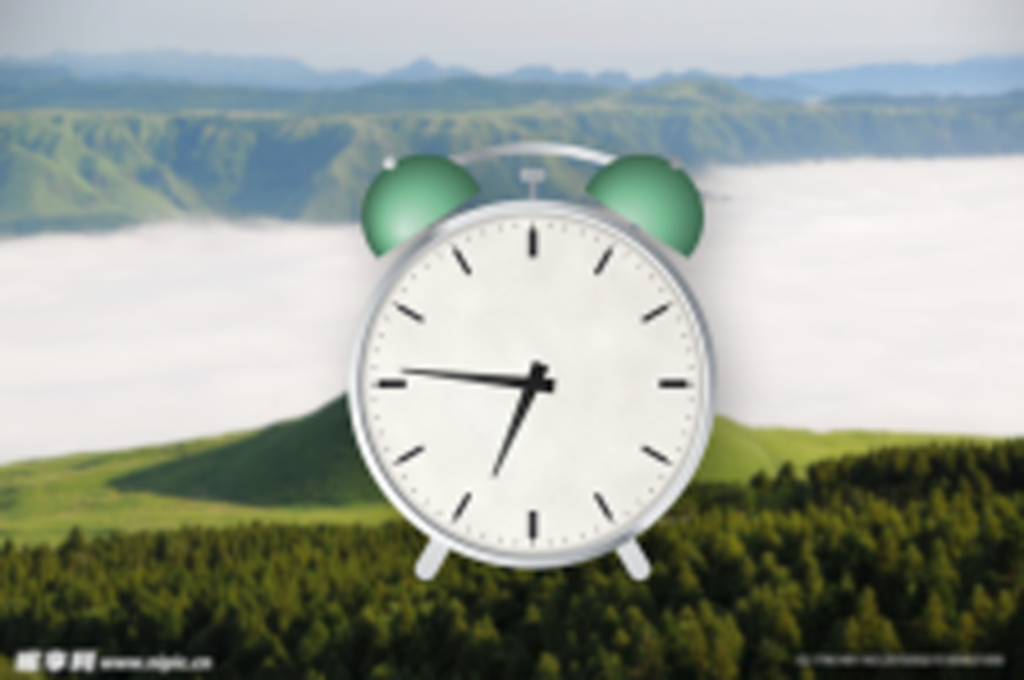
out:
6 h 46 min
